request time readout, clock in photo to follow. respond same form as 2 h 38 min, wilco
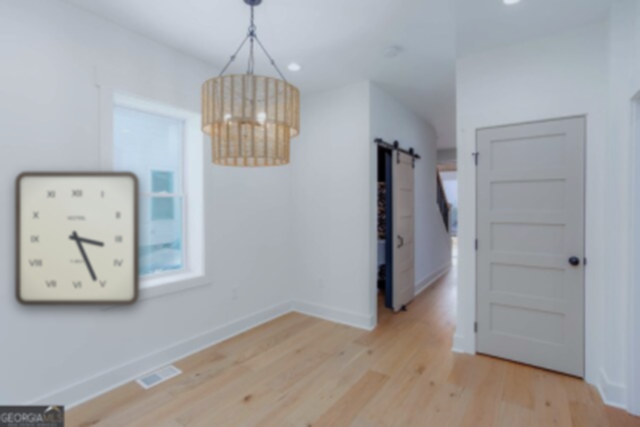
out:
3 h 26 min
